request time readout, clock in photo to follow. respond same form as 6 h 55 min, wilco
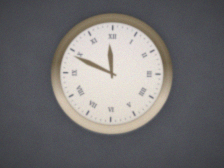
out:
11 h 49 min
